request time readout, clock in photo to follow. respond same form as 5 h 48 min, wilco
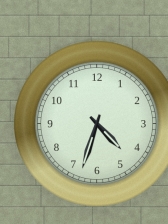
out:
4 h 33 min
